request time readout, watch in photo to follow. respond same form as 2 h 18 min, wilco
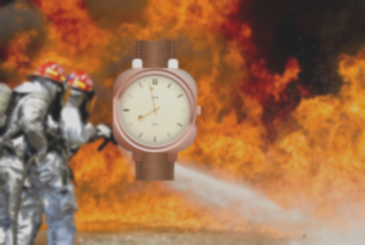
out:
7 h 58 min
